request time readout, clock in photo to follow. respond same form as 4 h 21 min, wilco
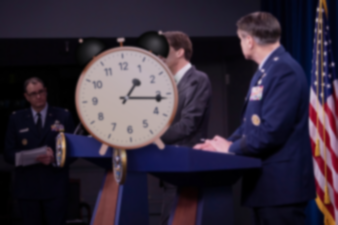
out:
1 h 16 min
